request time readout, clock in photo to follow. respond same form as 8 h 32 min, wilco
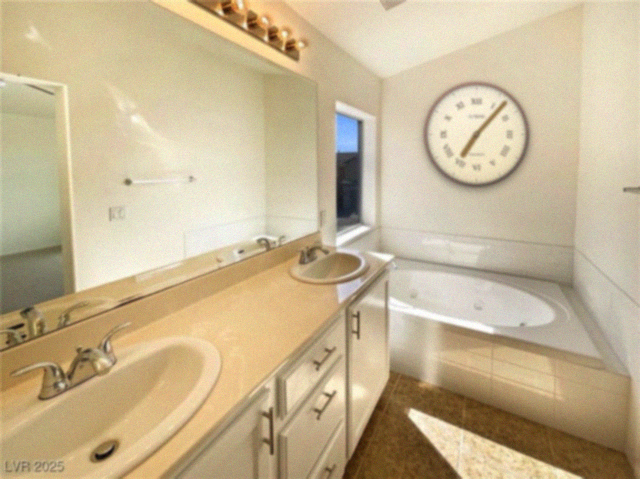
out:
7 h 07 min
